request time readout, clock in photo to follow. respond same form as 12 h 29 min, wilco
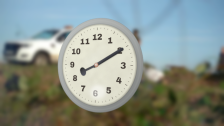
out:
8 h 10 min
